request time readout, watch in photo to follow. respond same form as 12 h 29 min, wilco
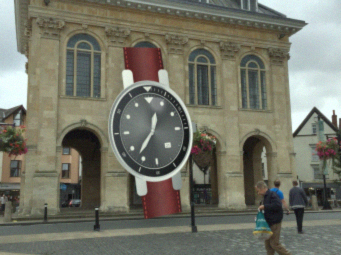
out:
12 h 37 min
